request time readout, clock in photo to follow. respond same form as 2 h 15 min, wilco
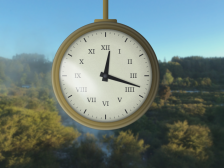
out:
12 h 18 min
